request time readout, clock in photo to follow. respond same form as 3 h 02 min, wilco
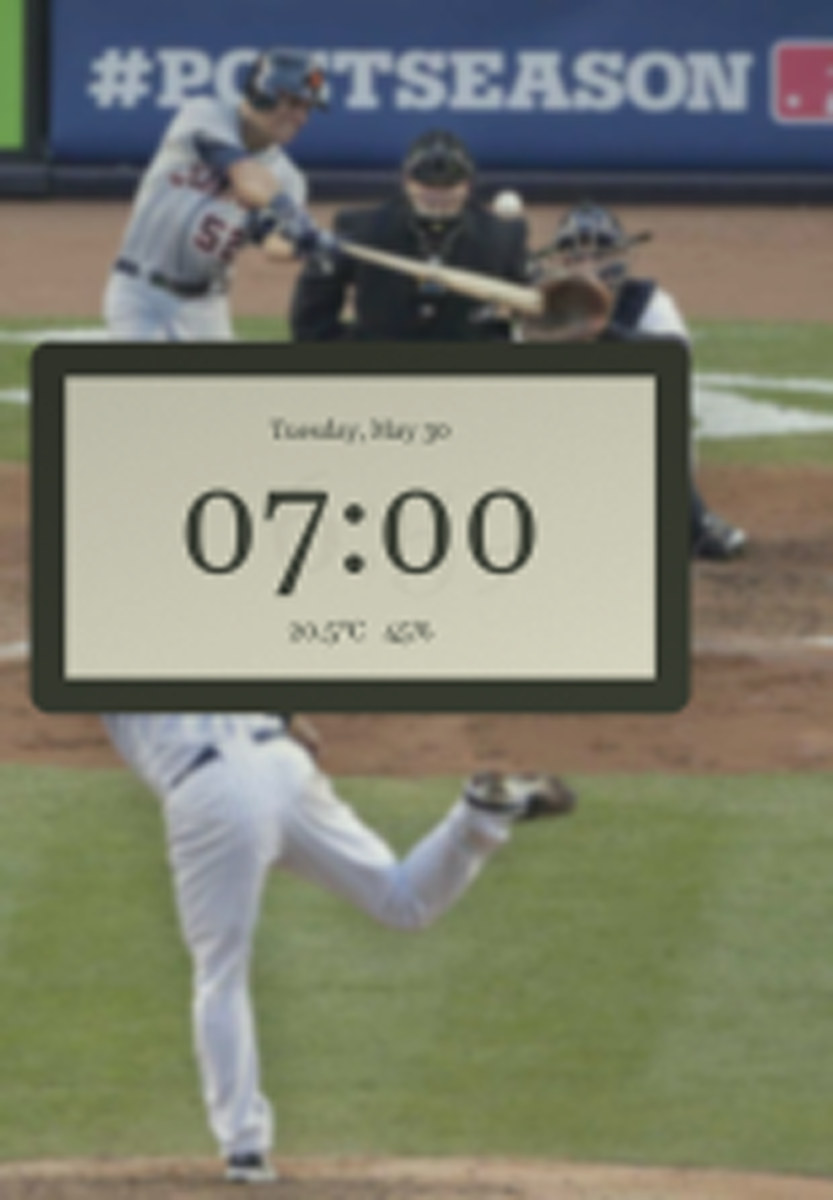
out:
7 h 00 min
